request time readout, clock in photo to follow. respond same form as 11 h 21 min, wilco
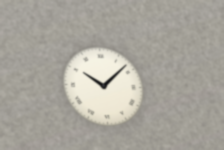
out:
10 h 08 min
